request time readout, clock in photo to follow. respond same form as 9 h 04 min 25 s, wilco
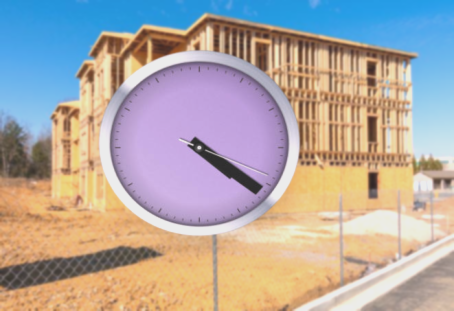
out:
4 h 21 min 19 s
